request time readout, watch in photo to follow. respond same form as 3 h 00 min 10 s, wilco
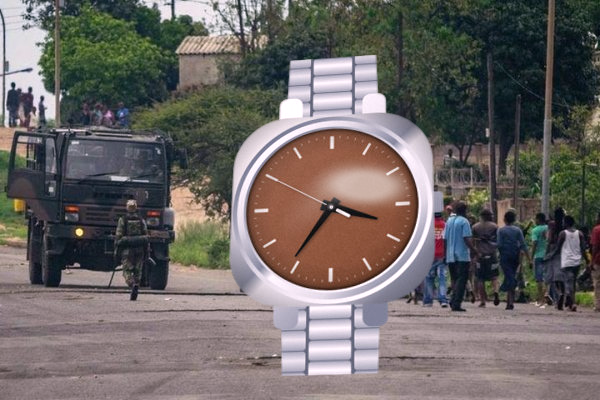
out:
3 h 35 min 50 s
